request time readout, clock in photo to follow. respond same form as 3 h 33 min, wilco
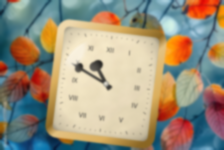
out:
10 h 49 min
